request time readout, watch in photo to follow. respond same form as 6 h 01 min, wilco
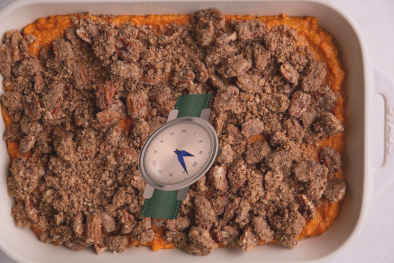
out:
3 h 24 min
